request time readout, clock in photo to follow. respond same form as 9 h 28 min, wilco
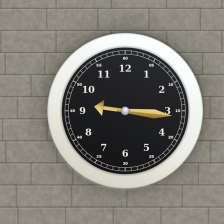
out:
9 h 16 min
